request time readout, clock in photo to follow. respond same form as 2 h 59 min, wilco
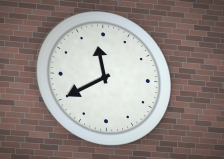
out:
11 h 40 min
